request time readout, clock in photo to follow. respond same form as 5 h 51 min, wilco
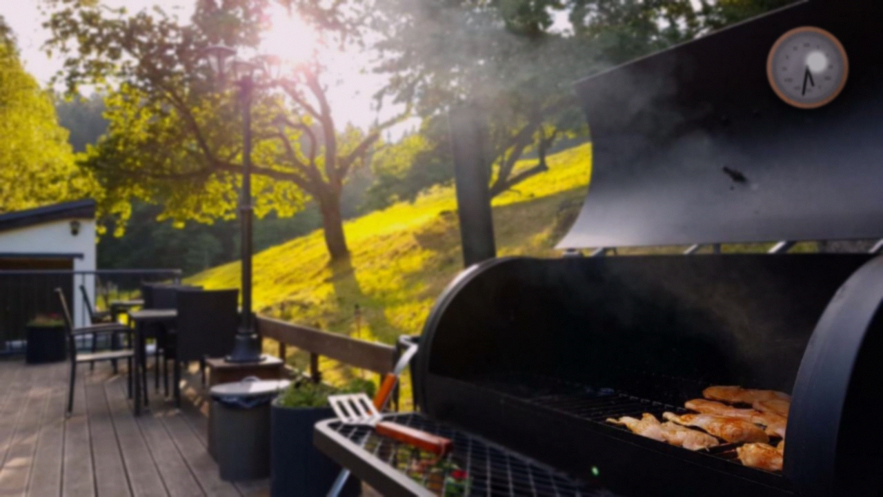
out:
5 h 32 min
